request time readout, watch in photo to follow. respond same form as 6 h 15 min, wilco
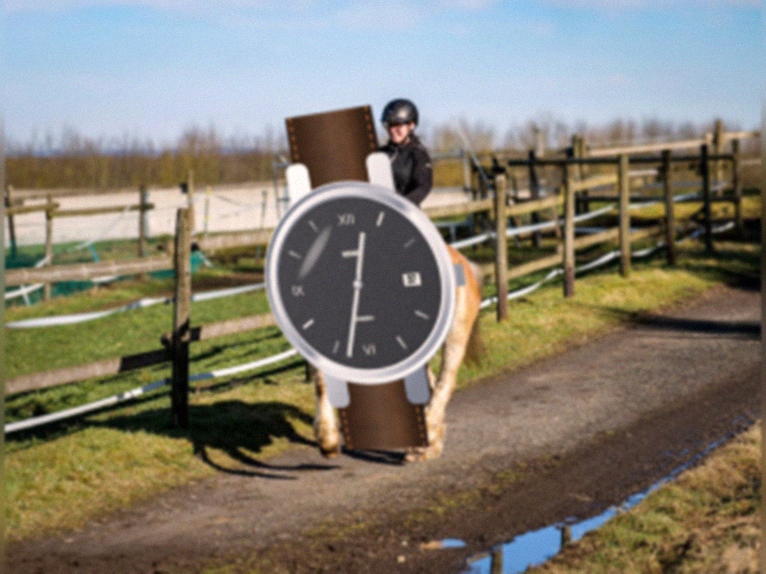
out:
12 h 33 min
